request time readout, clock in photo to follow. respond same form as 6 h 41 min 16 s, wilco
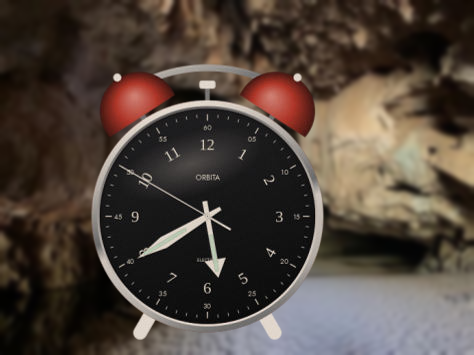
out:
5 h 39 min 50 s
